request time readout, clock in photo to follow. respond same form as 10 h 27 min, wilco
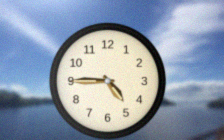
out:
4 h 45 min
